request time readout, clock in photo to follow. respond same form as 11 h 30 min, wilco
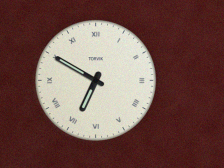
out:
6 h 50 min
